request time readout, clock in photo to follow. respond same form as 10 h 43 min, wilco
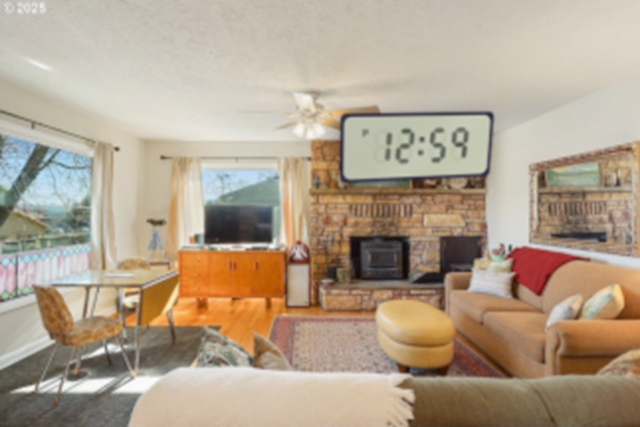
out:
12 h 59 min
